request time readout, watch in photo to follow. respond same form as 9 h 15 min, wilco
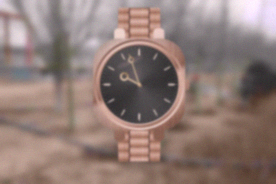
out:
9 h 57 min
